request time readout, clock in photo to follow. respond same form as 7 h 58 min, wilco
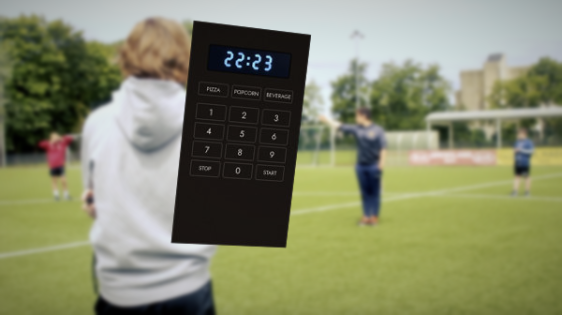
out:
22 h 23 min
